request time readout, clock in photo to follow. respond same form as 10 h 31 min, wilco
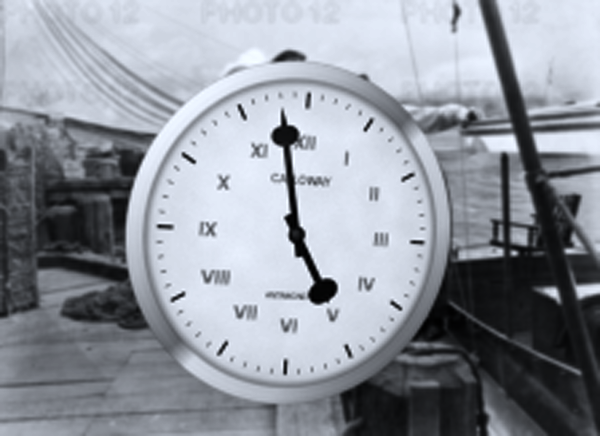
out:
4 h 58 min
